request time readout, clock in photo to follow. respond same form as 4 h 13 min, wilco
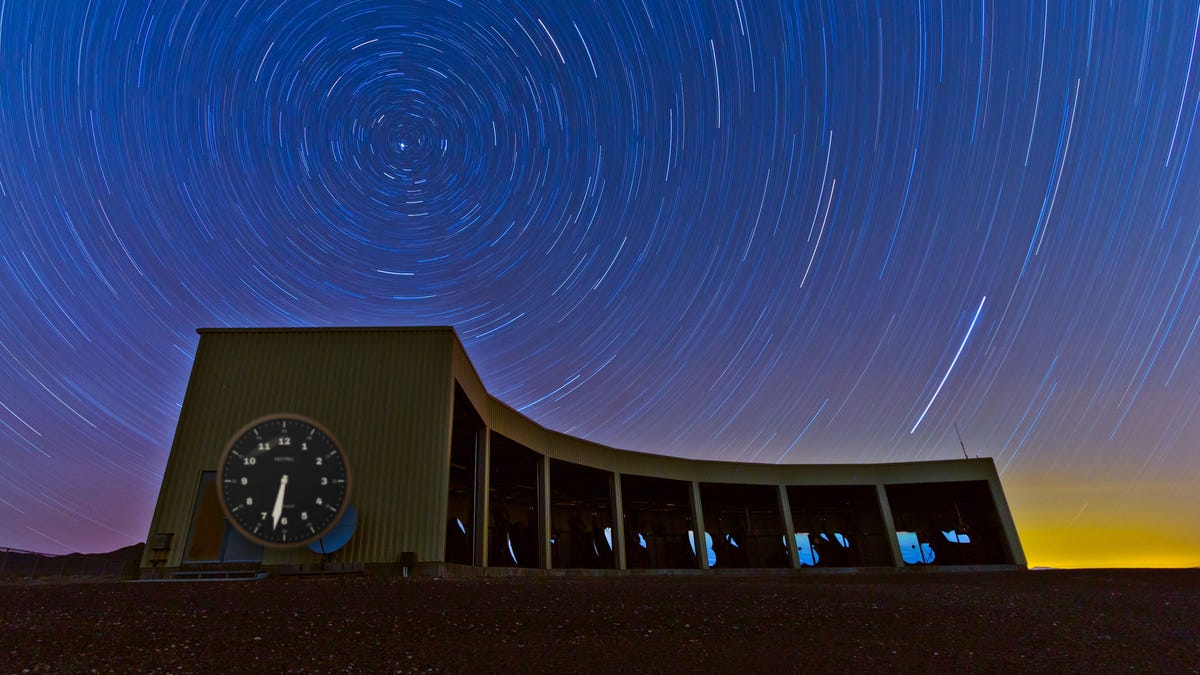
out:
6 h 32 min
